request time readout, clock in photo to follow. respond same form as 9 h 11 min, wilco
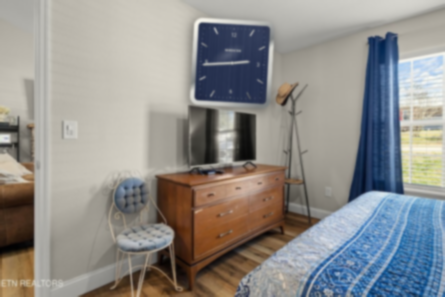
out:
2 h 44 min
